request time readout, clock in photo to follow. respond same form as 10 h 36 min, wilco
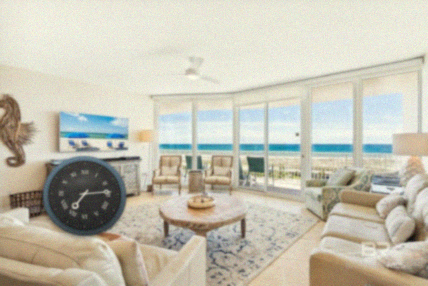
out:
7 h 14 min
